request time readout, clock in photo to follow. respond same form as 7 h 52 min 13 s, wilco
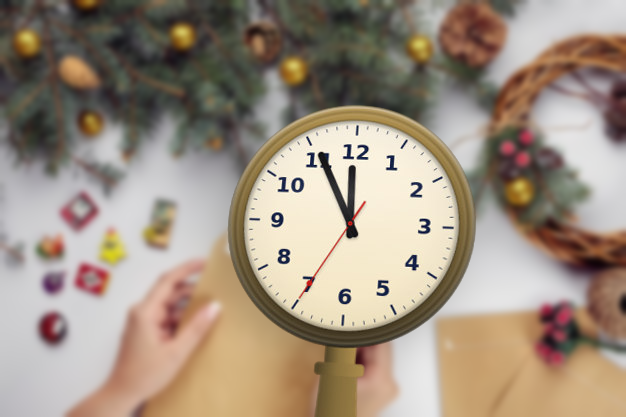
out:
11 h 55 min 35 s
